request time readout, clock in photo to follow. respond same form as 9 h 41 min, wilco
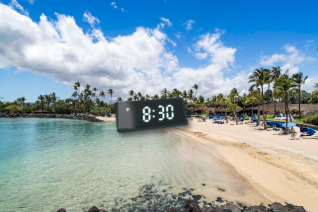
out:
8 h 30 min
